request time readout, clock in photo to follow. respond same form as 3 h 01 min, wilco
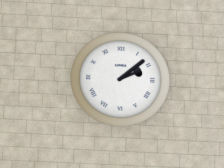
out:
2 h 08 min
